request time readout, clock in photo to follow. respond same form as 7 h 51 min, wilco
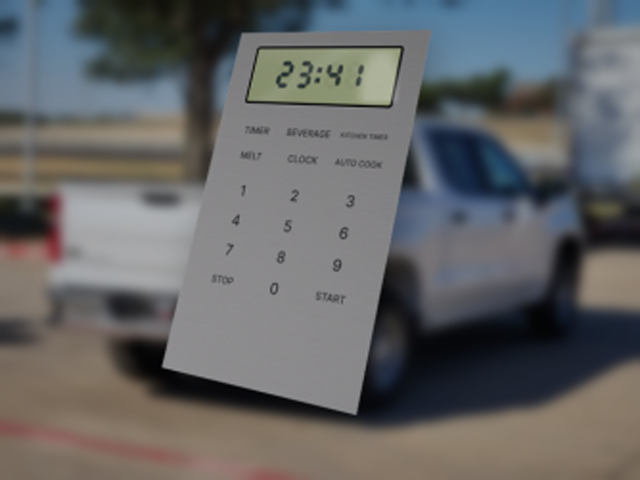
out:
23 h 41 min
